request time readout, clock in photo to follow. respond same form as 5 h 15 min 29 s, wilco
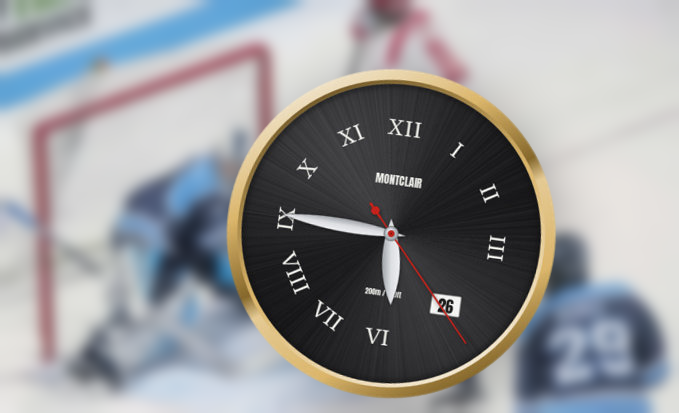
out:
5 h 45 min 23 s
